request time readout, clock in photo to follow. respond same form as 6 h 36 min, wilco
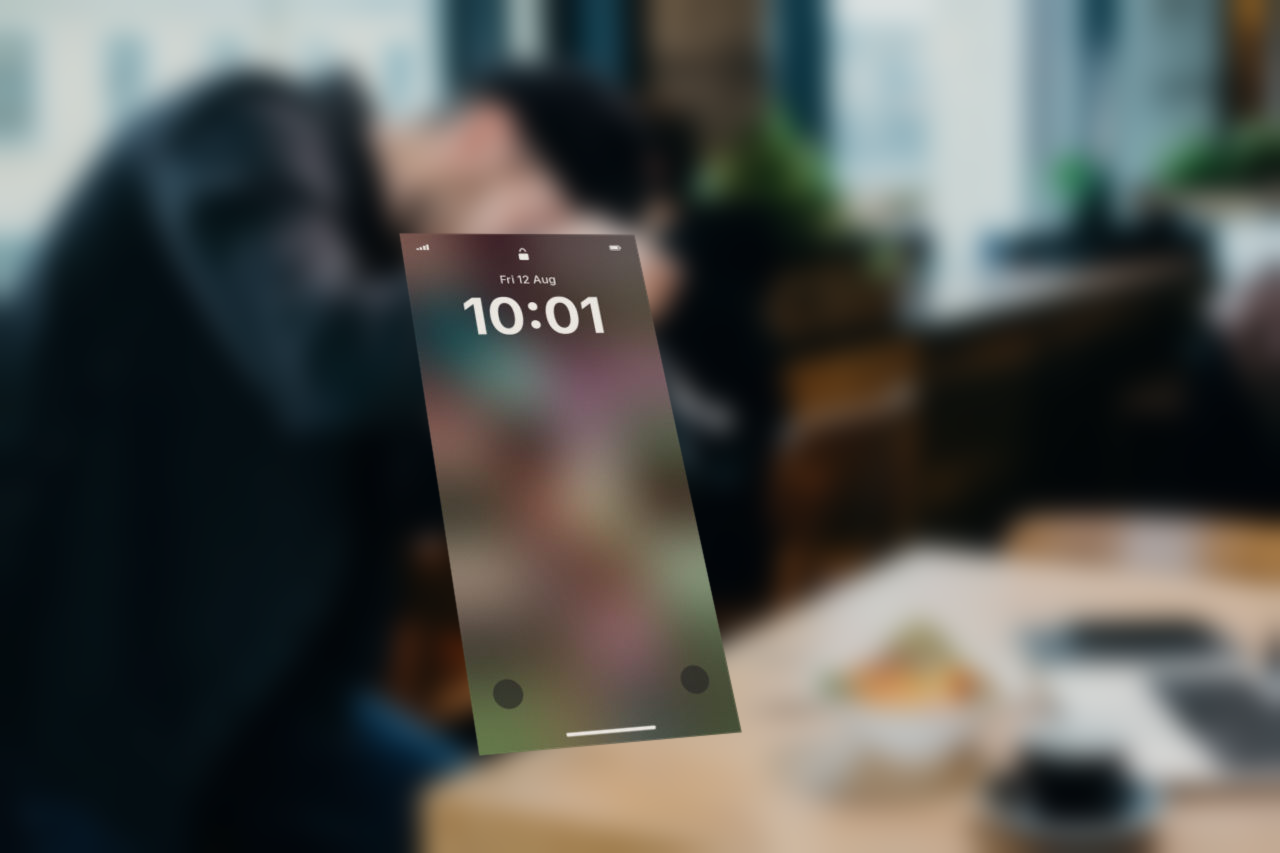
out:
10 h 01 min
